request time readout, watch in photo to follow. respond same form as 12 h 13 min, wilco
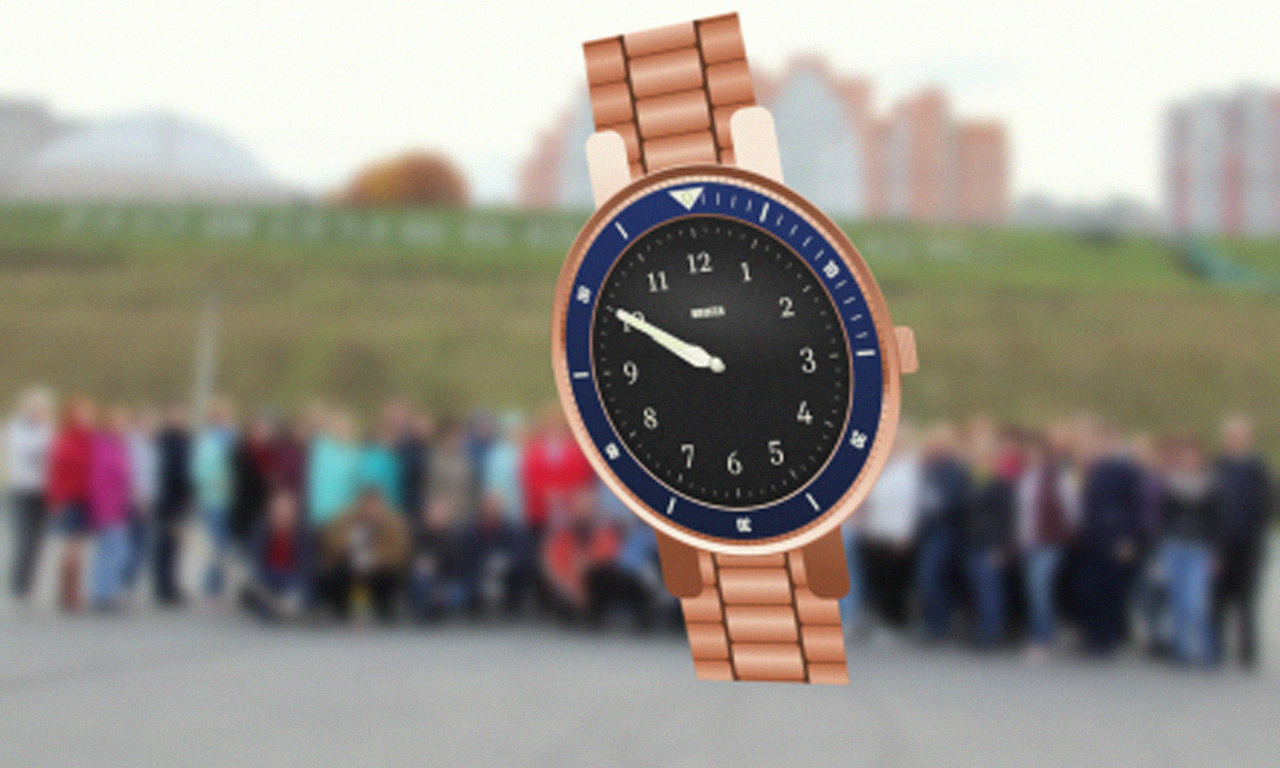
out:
9 h 50 min
